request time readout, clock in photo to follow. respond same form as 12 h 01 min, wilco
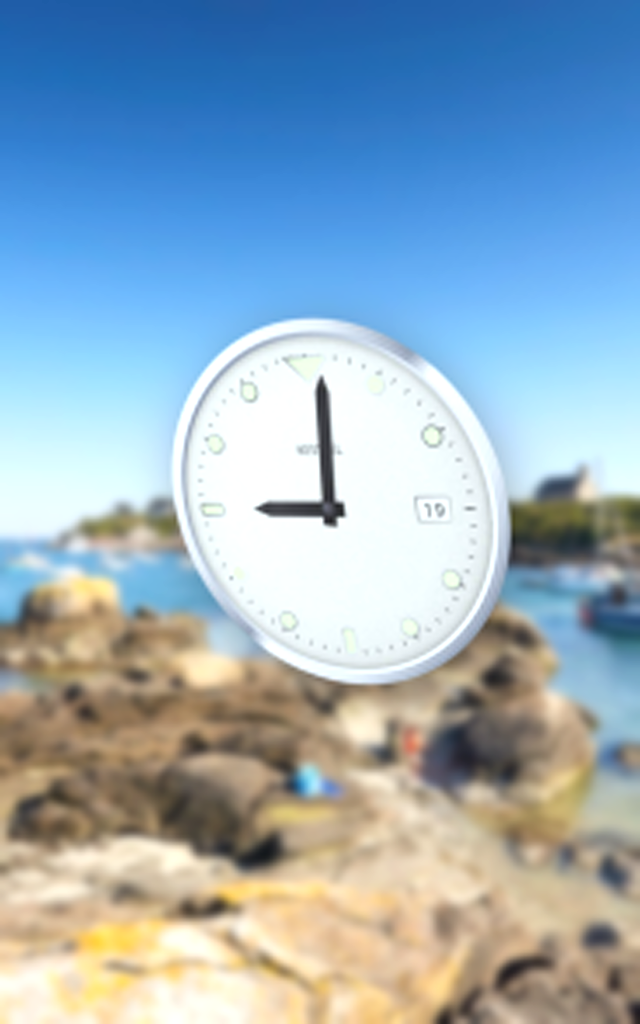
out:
9 h 01 min
